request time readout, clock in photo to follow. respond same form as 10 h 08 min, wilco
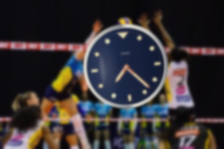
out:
7 h 23 min
